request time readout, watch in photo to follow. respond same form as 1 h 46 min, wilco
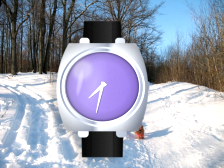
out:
7 h 32 min
